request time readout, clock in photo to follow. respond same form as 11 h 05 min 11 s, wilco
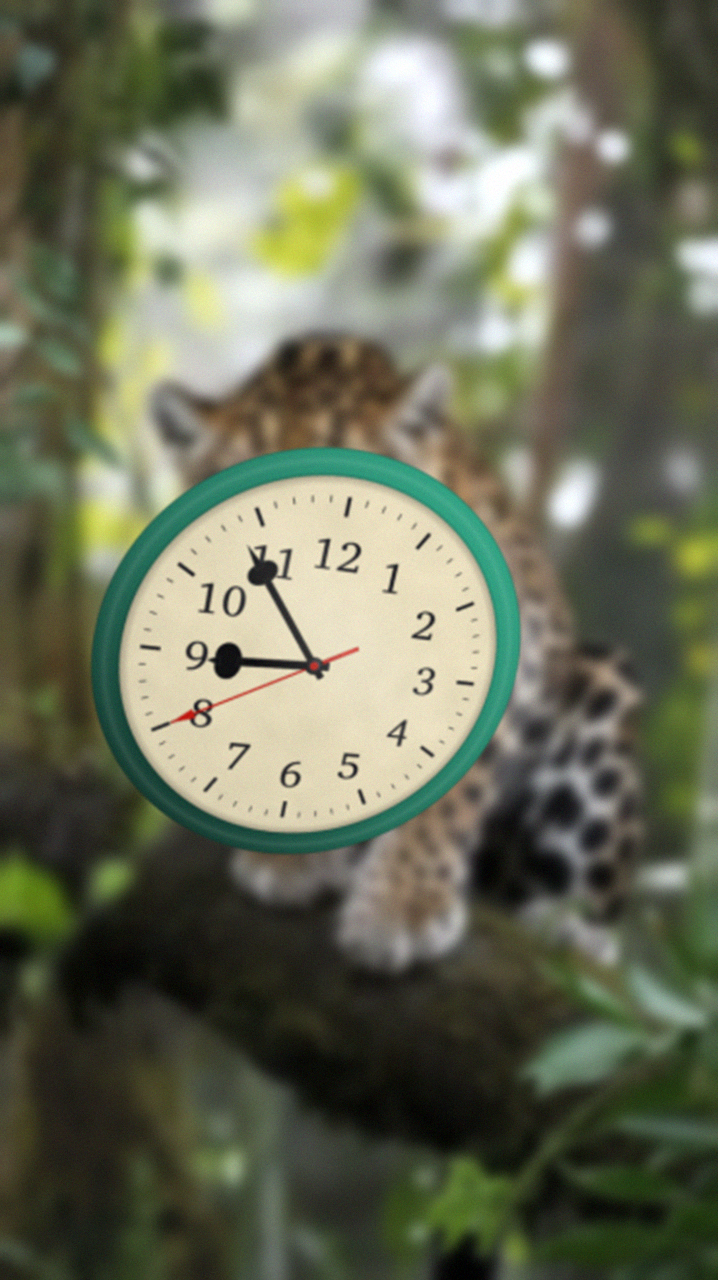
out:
8 h 53 min 40 s
